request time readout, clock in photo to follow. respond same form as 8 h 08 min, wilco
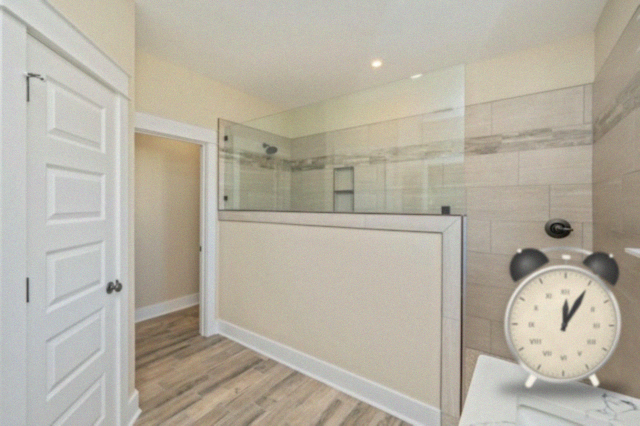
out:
12 h 05 min
